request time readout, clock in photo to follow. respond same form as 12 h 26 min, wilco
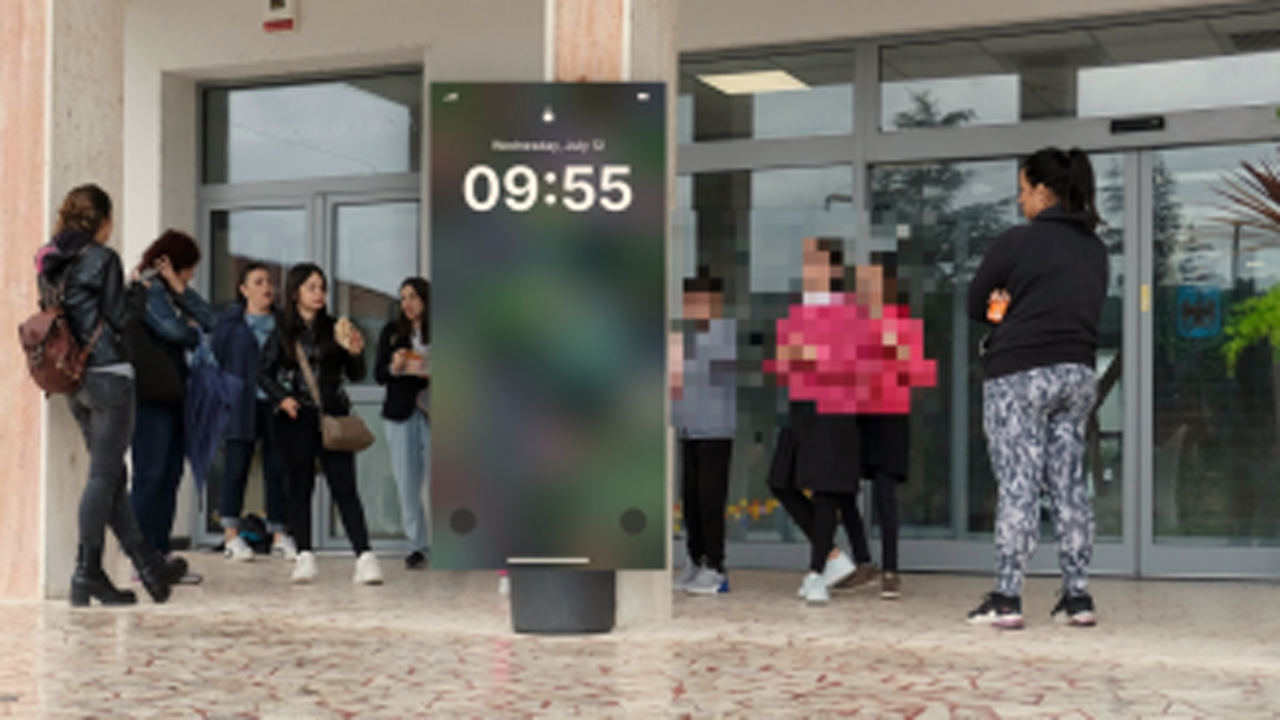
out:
9 h 55 min
